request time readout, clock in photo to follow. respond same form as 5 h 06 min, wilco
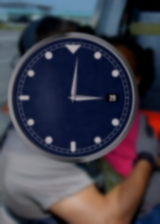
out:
3 h 01 min
